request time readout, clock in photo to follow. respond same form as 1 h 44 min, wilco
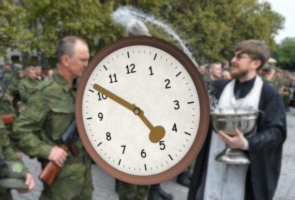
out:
4 h 51 min
